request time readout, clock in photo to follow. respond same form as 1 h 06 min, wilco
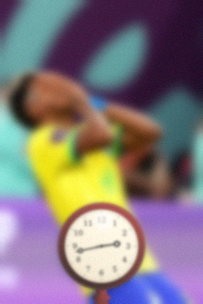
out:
2 h 43 min
